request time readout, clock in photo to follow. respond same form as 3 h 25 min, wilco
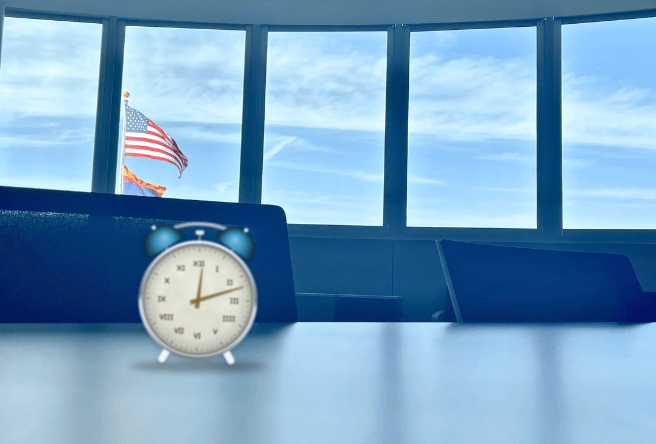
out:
12 h 12 min
